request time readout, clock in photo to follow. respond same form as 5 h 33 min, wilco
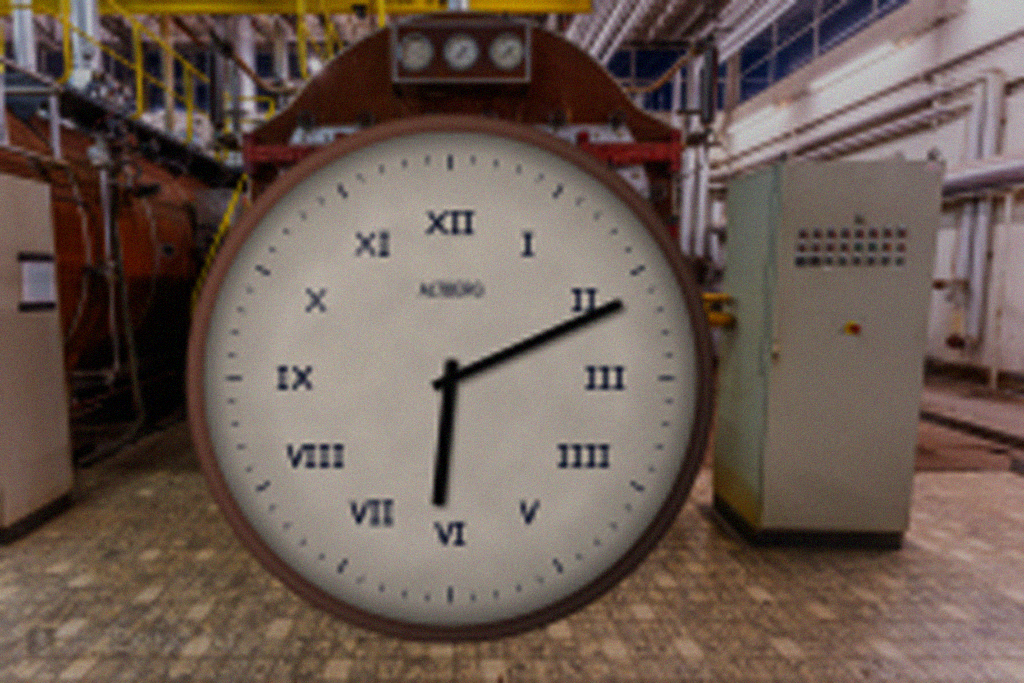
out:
6 h 11 min
